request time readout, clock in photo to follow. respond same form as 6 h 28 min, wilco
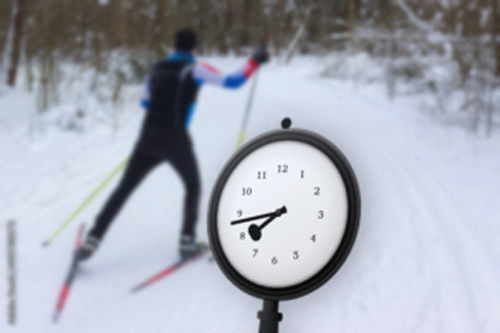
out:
7 h 43 min
